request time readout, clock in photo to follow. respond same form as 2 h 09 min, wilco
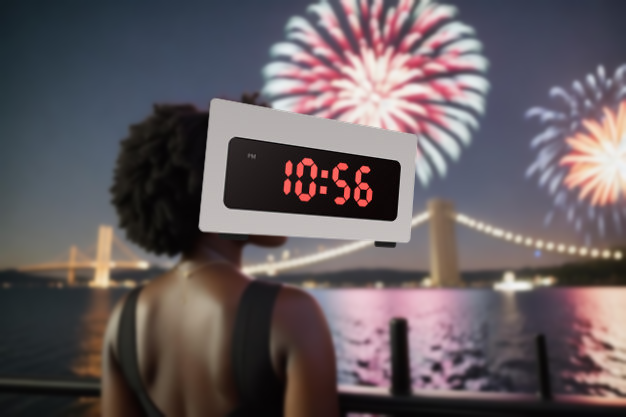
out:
10 h 56 min
